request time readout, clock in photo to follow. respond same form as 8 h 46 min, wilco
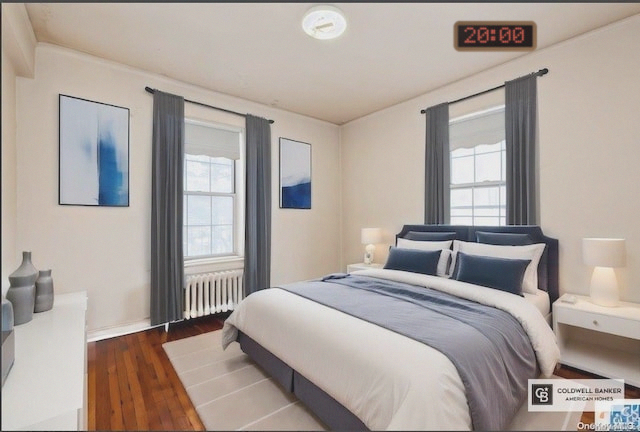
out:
20 h 00 min
